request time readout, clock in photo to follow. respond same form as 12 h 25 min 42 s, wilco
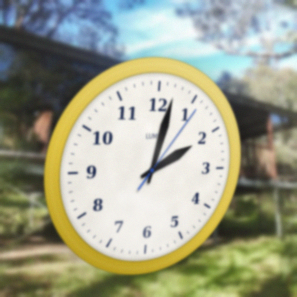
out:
2 h 02 min 06 s
